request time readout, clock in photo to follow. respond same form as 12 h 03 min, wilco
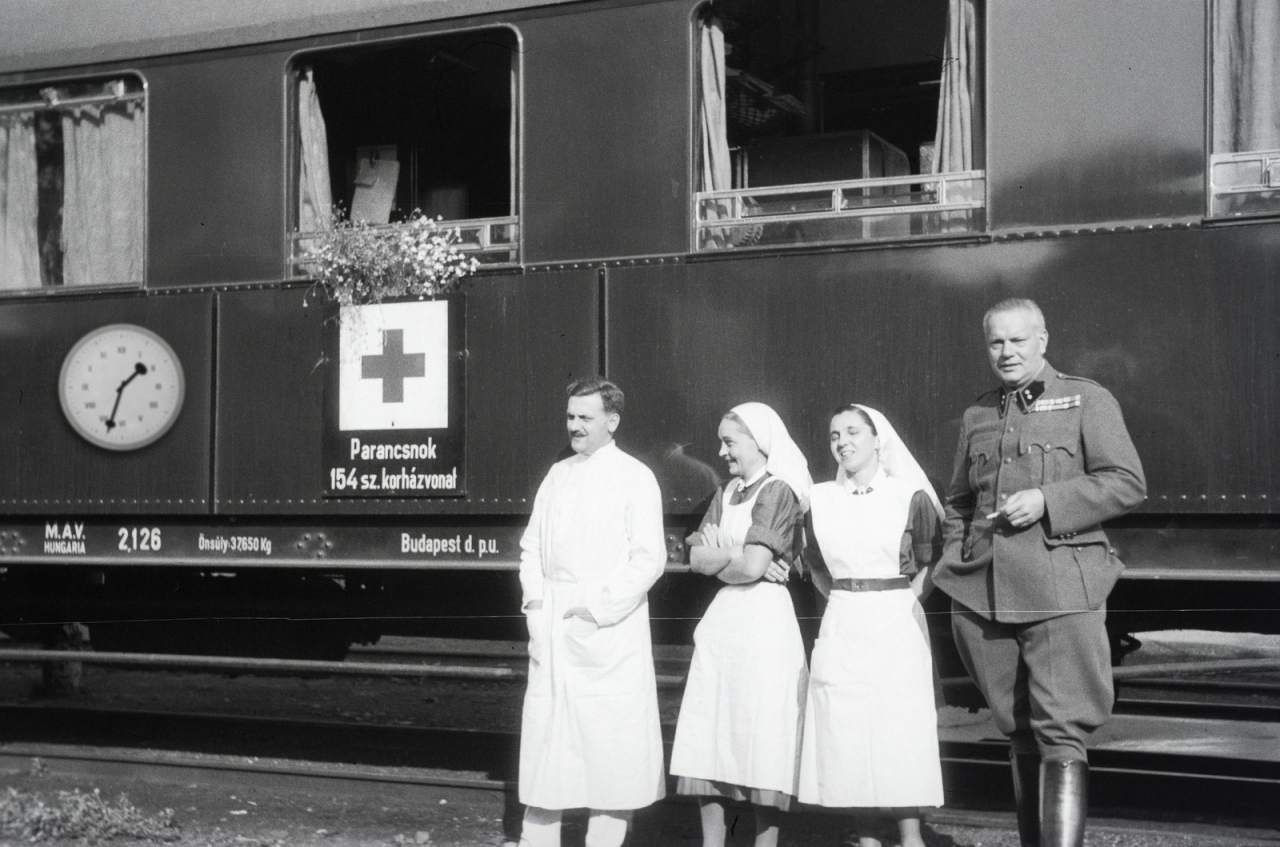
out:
1 h 33 min
